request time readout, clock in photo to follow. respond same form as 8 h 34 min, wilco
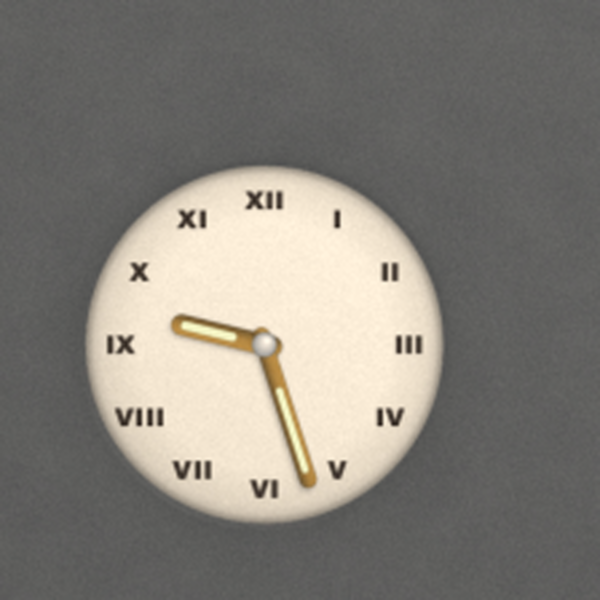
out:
9 h 27 min
